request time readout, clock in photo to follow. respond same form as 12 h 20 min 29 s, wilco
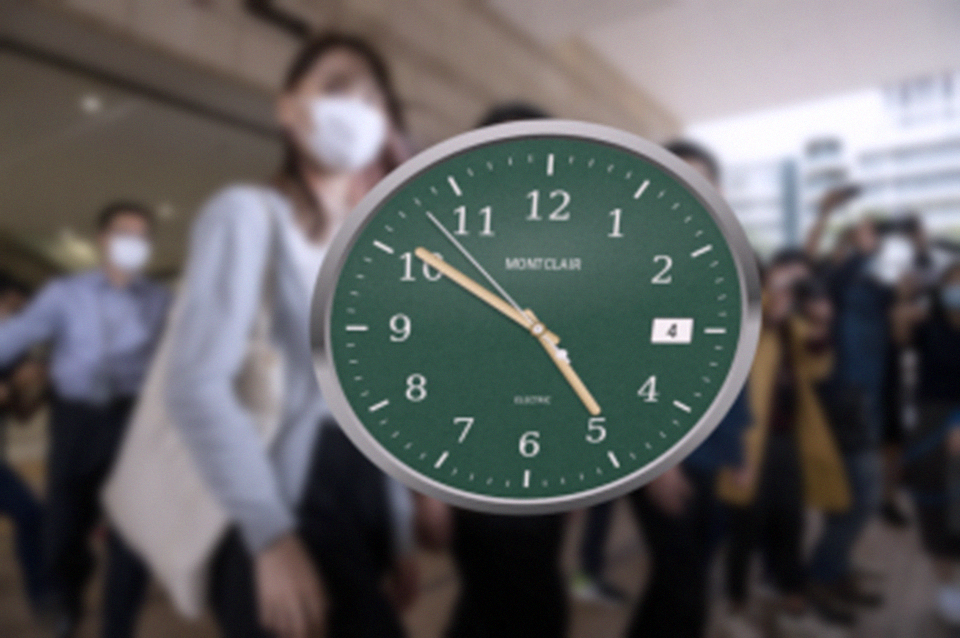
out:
4 h 50 min 53 s
